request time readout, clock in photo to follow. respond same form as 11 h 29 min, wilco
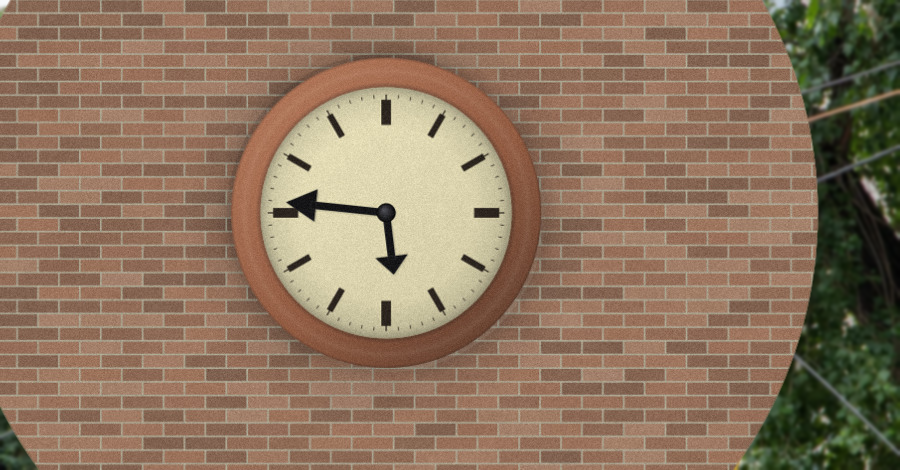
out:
5 h 46 min
